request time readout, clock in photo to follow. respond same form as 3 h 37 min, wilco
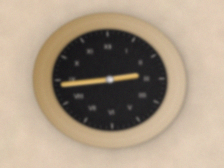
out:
2 h 44 min
